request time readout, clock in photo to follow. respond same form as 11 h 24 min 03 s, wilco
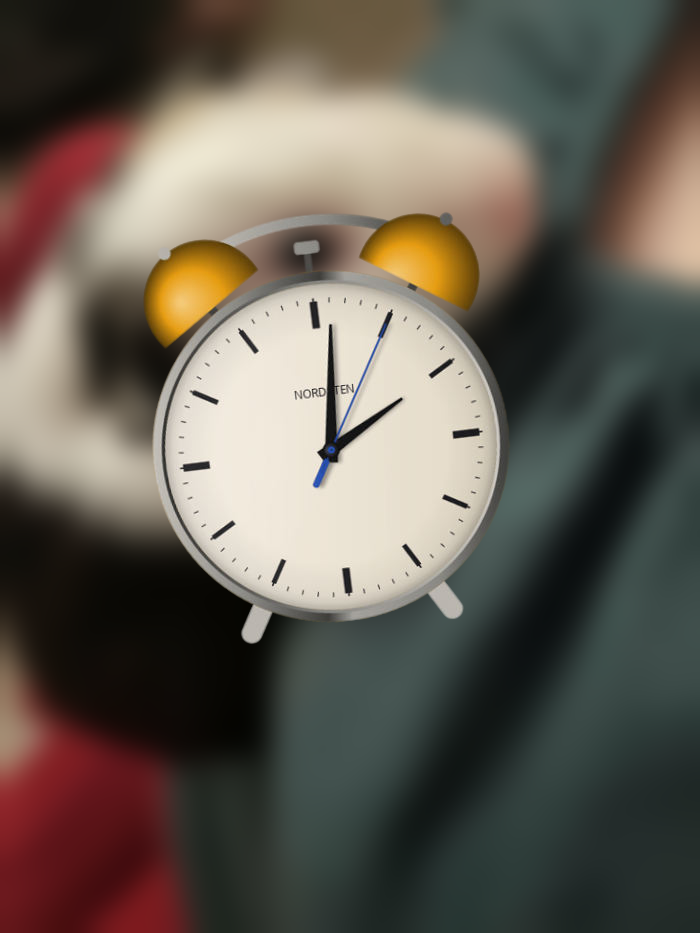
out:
2 h 01 min 05 s
